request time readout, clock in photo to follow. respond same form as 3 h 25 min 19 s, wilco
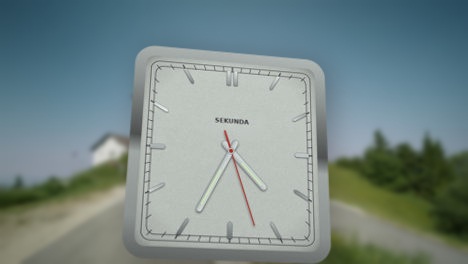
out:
4 h 34 min 27 s
